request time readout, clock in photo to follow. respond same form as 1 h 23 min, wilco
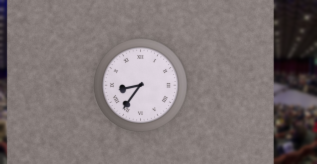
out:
8 h 36 min
